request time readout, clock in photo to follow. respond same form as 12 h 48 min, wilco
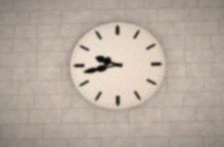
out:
9 h 43 min
